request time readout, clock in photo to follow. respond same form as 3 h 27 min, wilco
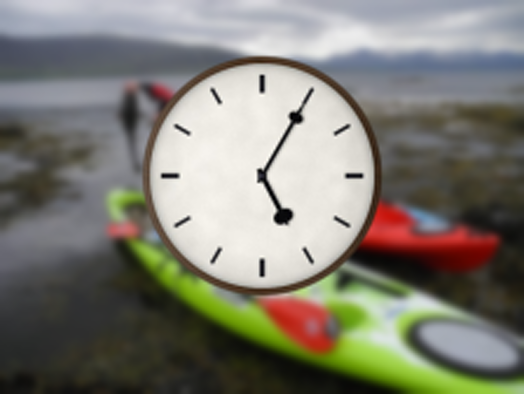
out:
5 h 05 min
